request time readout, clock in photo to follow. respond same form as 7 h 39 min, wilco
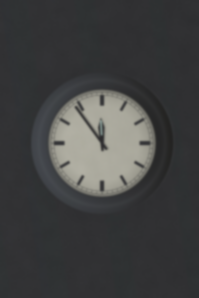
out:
11 h 54 min
